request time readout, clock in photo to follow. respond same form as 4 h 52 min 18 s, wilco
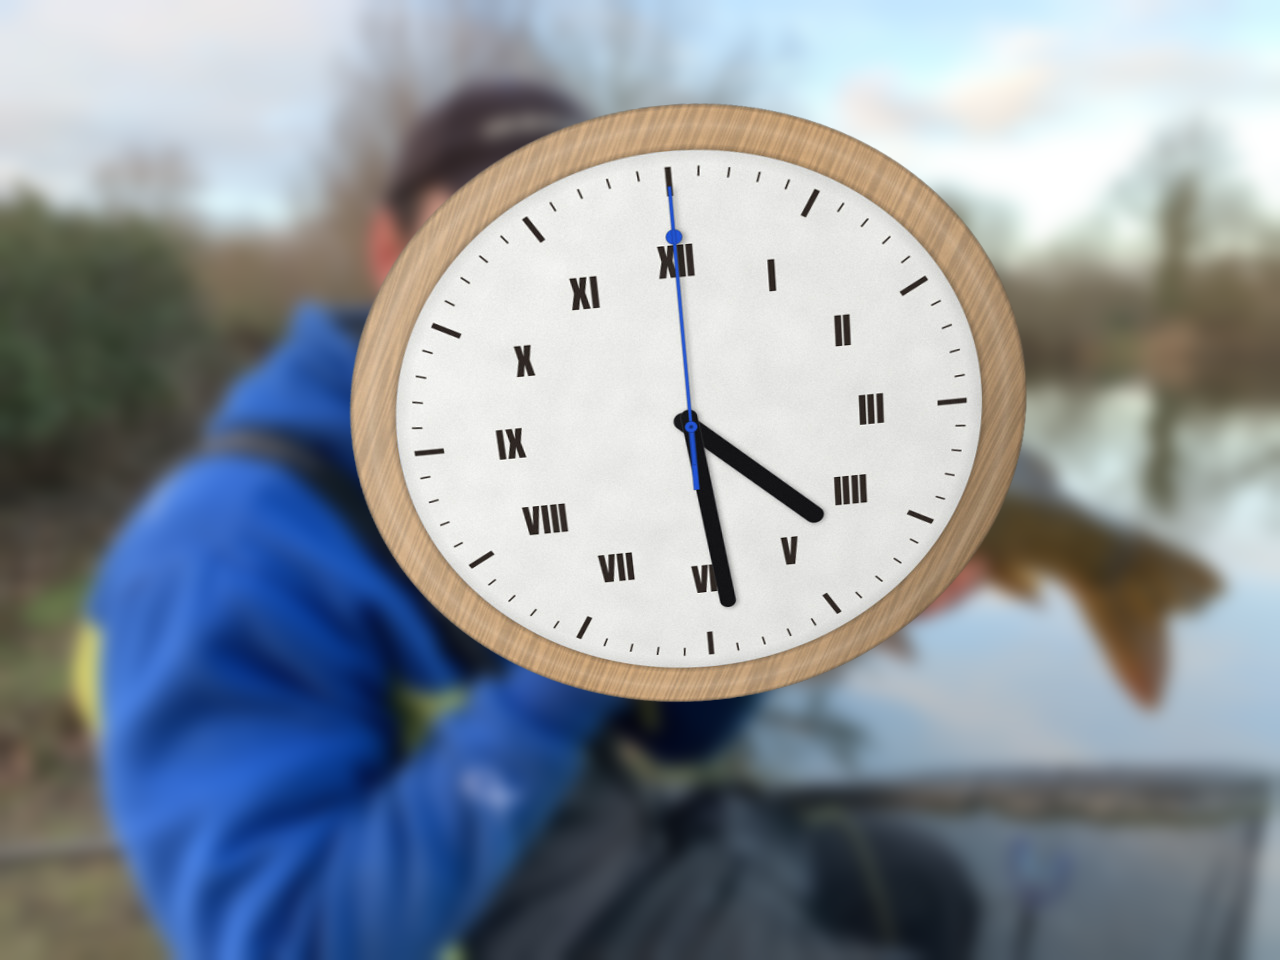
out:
4 h 29 min 00 s
